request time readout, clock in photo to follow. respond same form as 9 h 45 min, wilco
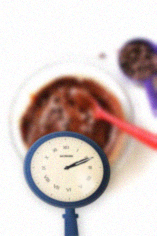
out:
2 h 11 min
